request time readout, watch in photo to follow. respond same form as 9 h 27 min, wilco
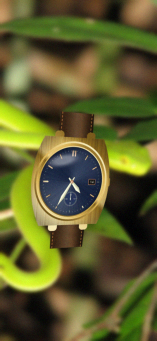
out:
4 h 35 min
